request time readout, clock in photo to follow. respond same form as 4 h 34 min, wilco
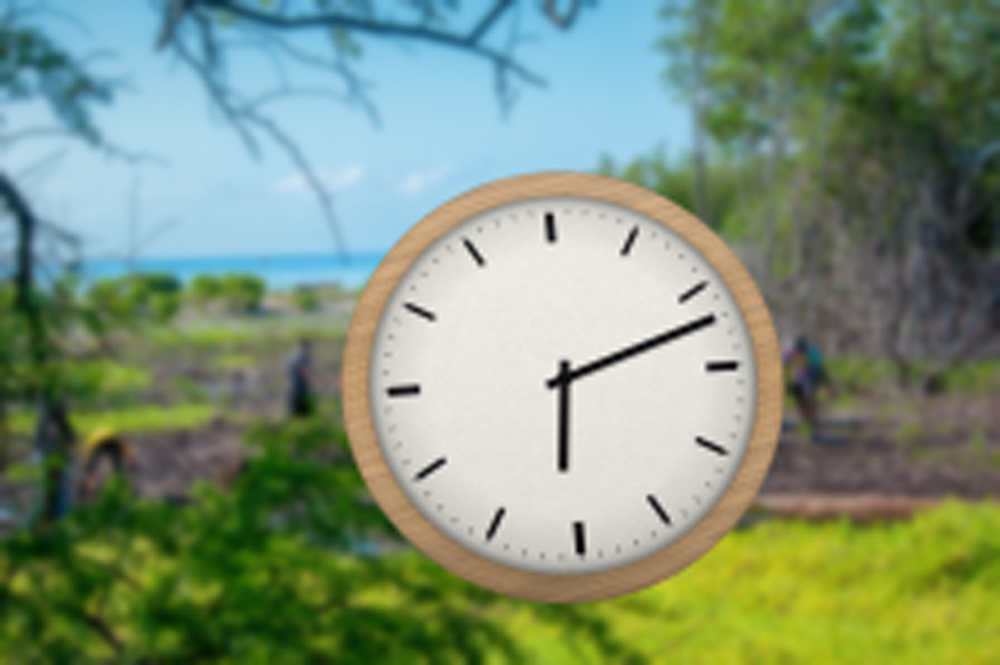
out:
6 h 12 min
